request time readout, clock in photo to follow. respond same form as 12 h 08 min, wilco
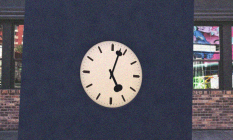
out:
5 h 03 min
